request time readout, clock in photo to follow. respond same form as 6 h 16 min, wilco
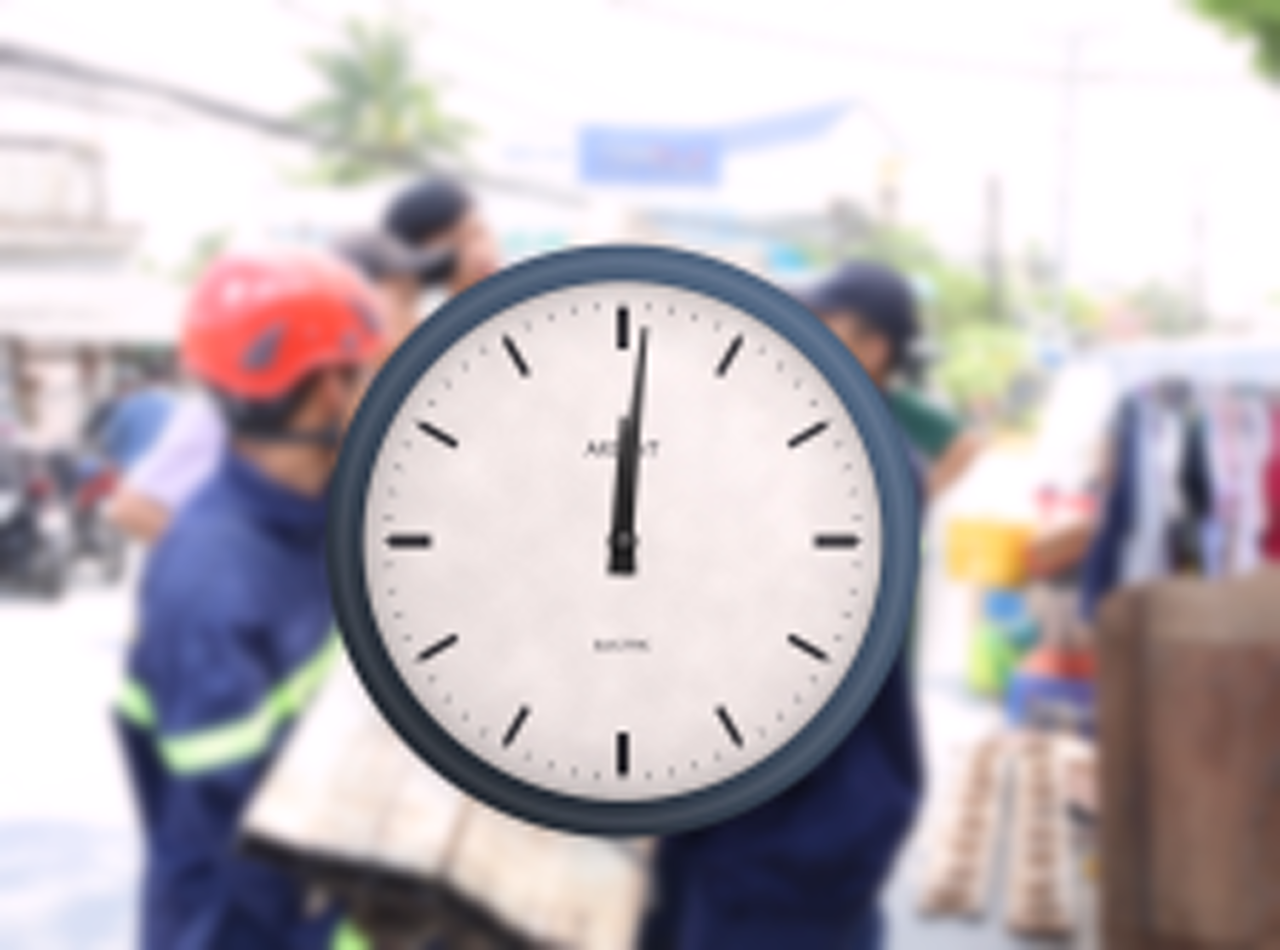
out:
12 h 01 min
